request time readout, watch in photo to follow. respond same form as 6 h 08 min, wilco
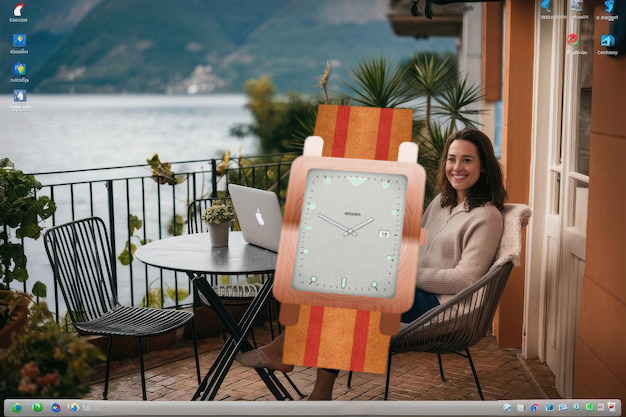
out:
1 h 49 min
